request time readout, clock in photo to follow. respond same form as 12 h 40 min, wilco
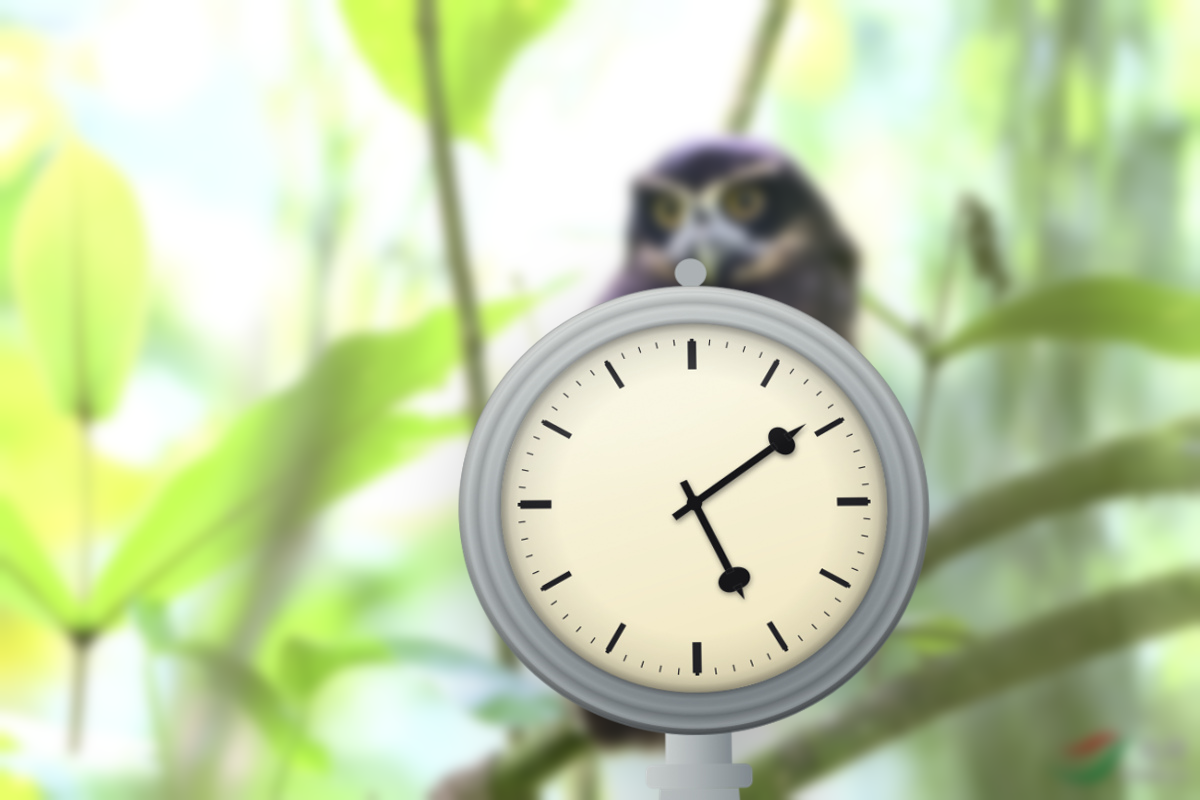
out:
5 h 09 min
